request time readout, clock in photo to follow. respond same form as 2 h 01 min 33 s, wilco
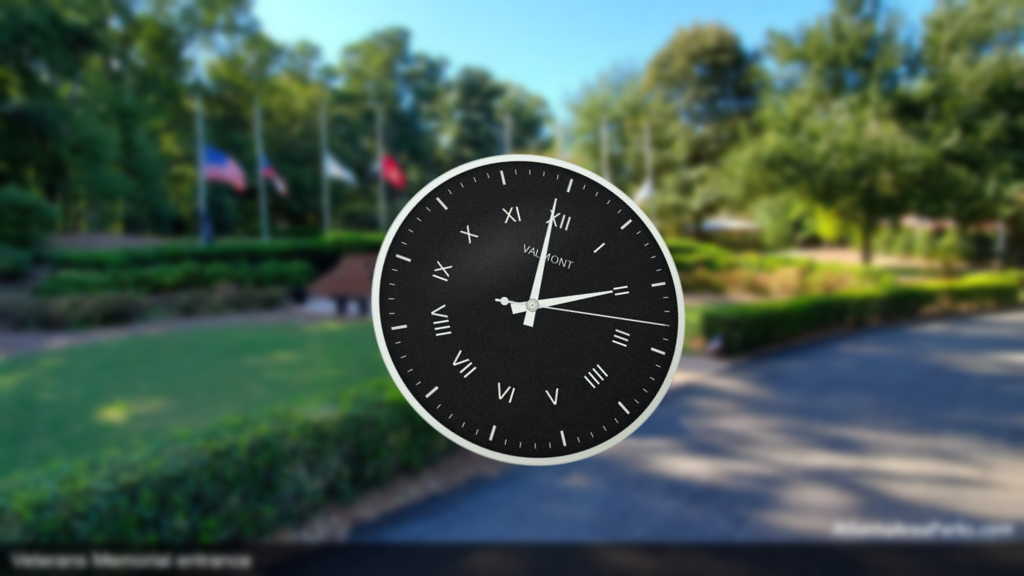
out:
1 h 59 min 13 s
